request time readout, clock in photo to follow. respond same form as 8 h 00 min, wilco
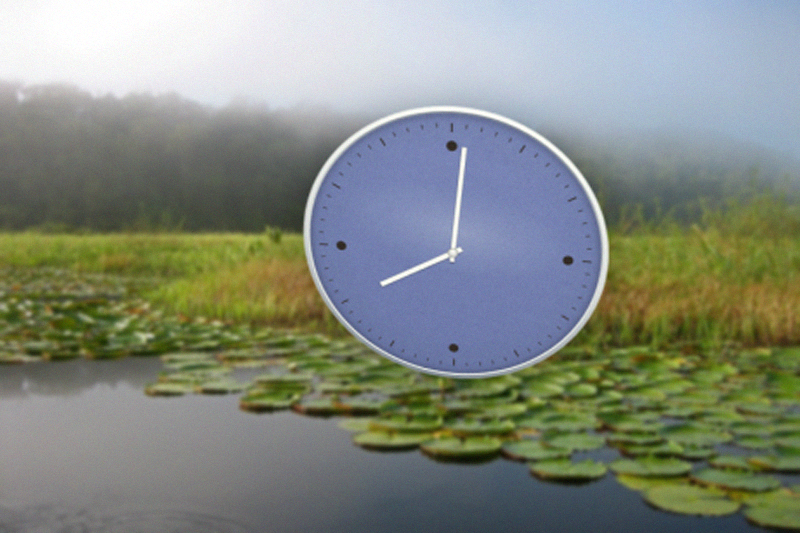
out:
8 h 01 min
